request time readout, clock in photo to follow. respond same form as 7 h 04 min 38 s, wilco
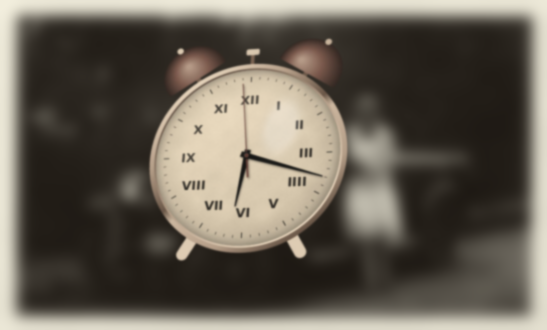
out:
6 h 17 min 59 s
